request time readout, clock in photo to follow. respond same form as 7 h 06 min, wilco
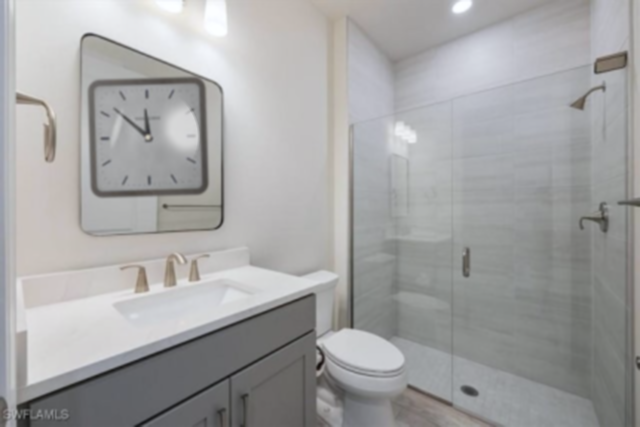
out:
11 h 52 min
